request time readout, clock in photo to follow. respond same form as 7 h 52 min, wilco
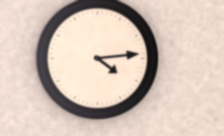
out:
4 h 14 min
